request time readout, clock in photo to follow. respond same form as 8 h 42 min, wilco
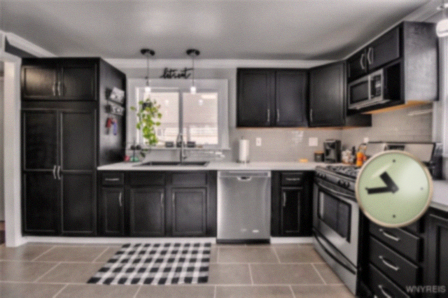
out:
10 h 44 min
